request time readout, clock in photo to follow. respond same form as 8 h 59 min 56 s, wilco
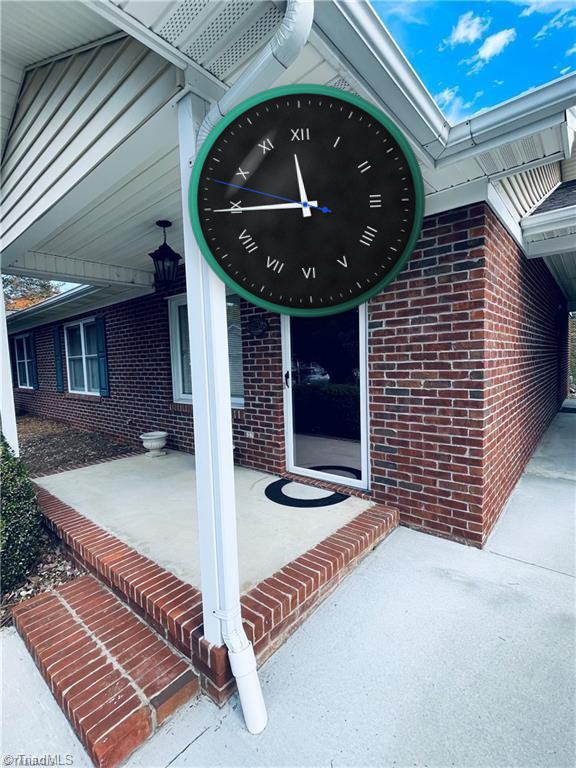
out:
11 h 44 min 48 s
